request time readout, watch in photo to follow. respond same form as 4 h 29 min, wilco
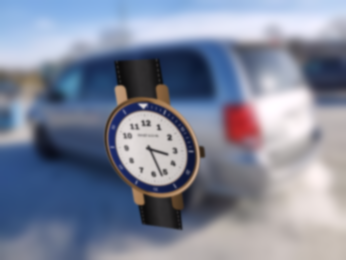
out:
3 h 27 min
